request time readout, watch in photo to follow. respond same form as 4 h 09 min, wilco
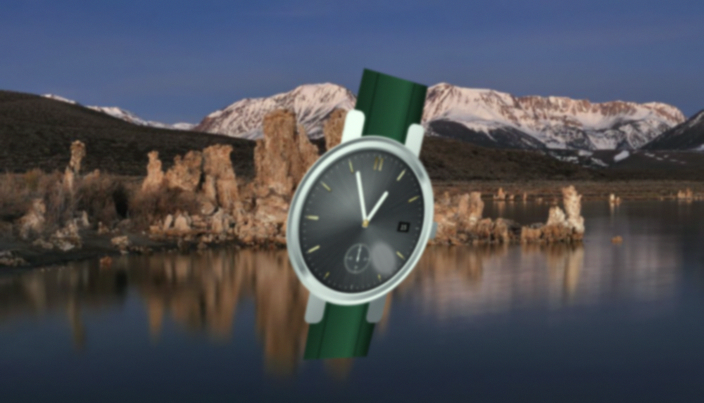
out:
12 h 56 min
